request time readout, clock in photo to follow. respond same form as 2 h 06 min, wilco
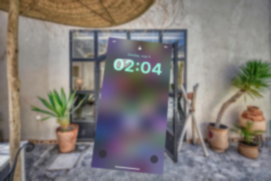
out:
2 h 04 min
